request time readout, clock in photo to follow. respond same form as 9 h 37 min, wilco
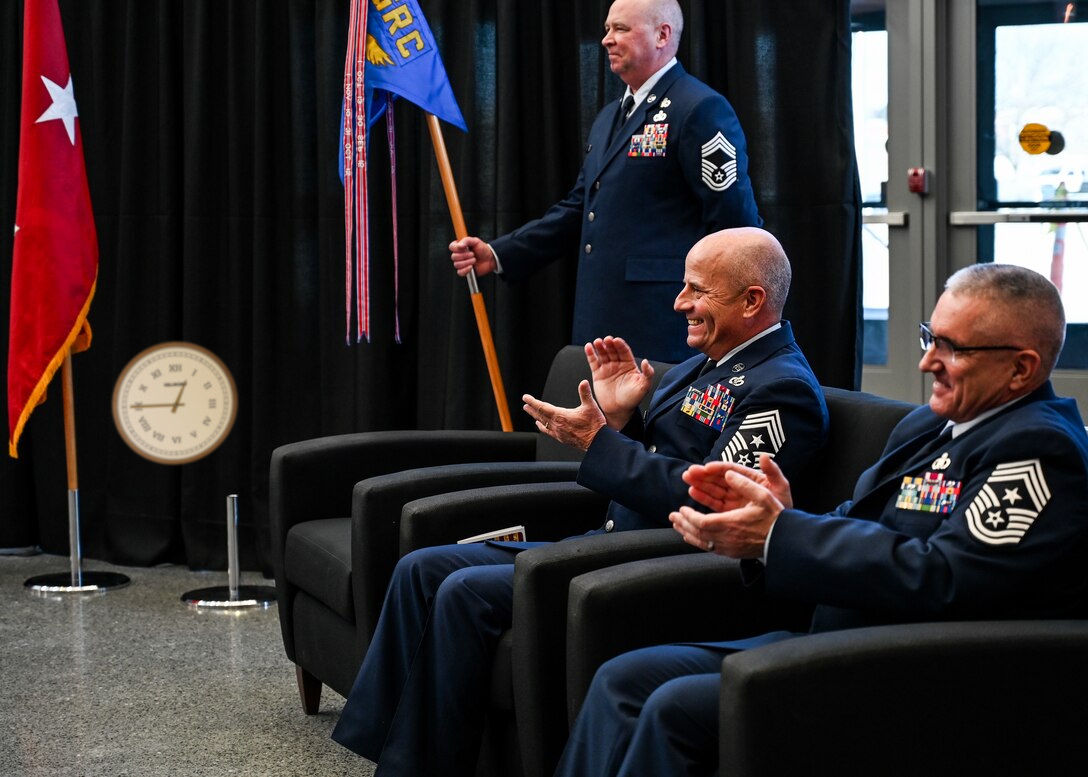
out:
12 h 45 min
